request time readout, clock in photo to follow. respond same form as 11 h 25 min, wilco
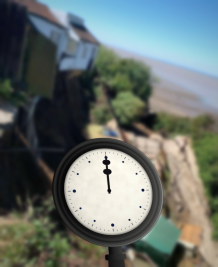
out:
12 h 00 min
